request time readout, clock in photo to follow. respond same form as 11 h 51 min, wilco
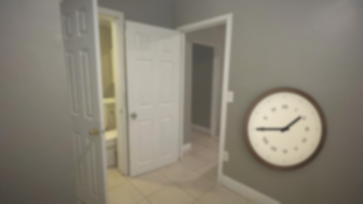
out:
1 h 45 min
